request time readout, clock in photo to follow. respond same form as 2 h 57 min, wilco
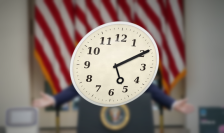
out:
5 h 10 min
